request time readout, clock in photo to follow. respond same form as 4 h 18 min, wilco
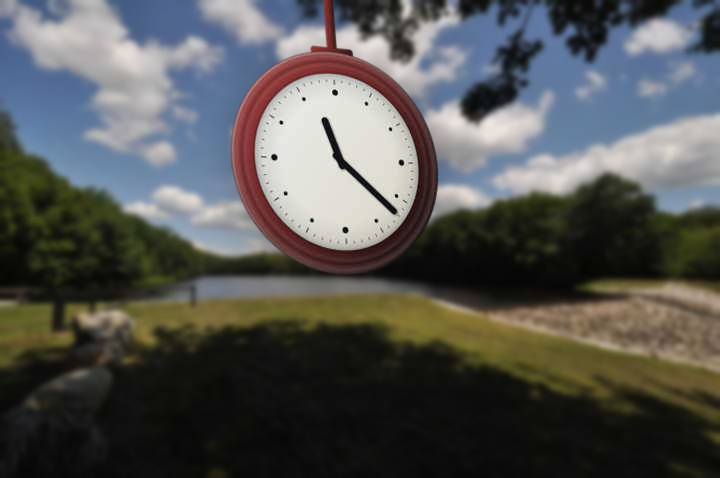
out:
11 h 22 min
